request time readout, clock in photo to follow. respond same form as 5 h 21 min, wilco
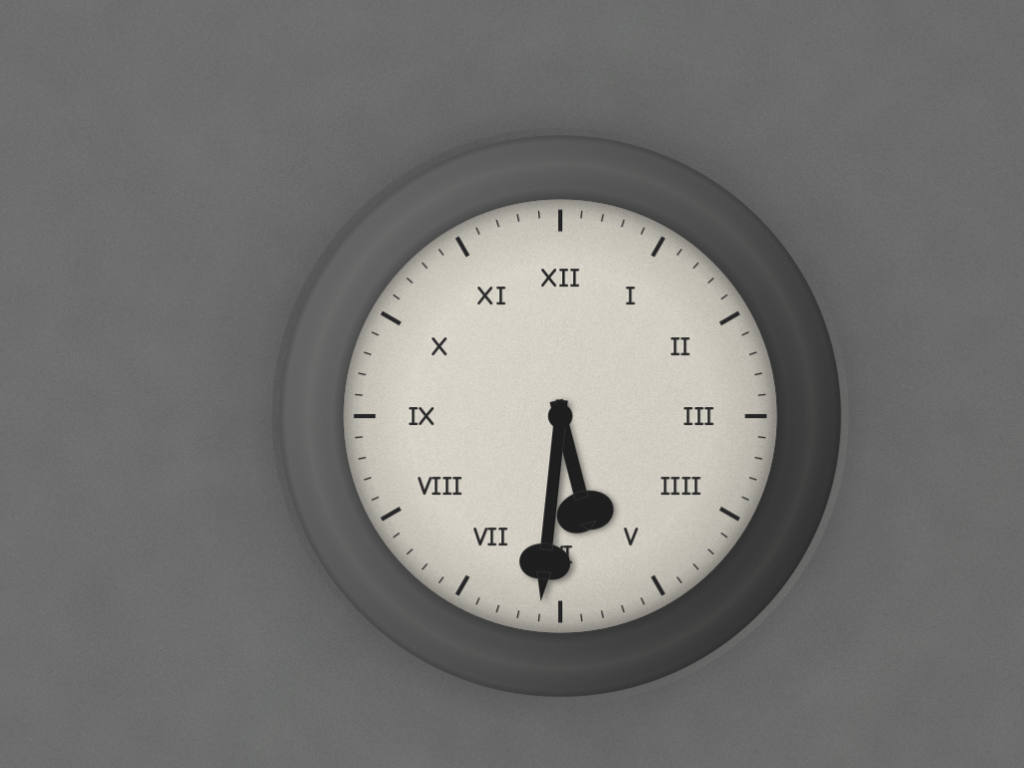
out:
5 h 31 min
